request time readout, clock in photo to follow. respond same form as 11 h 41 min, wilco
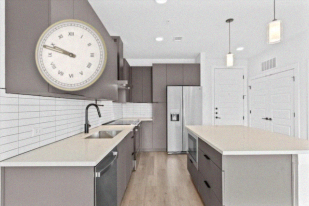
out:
9 h 48 min
